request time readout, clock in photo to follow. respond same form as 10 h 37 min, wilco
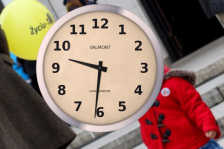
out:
9 h 31 min
